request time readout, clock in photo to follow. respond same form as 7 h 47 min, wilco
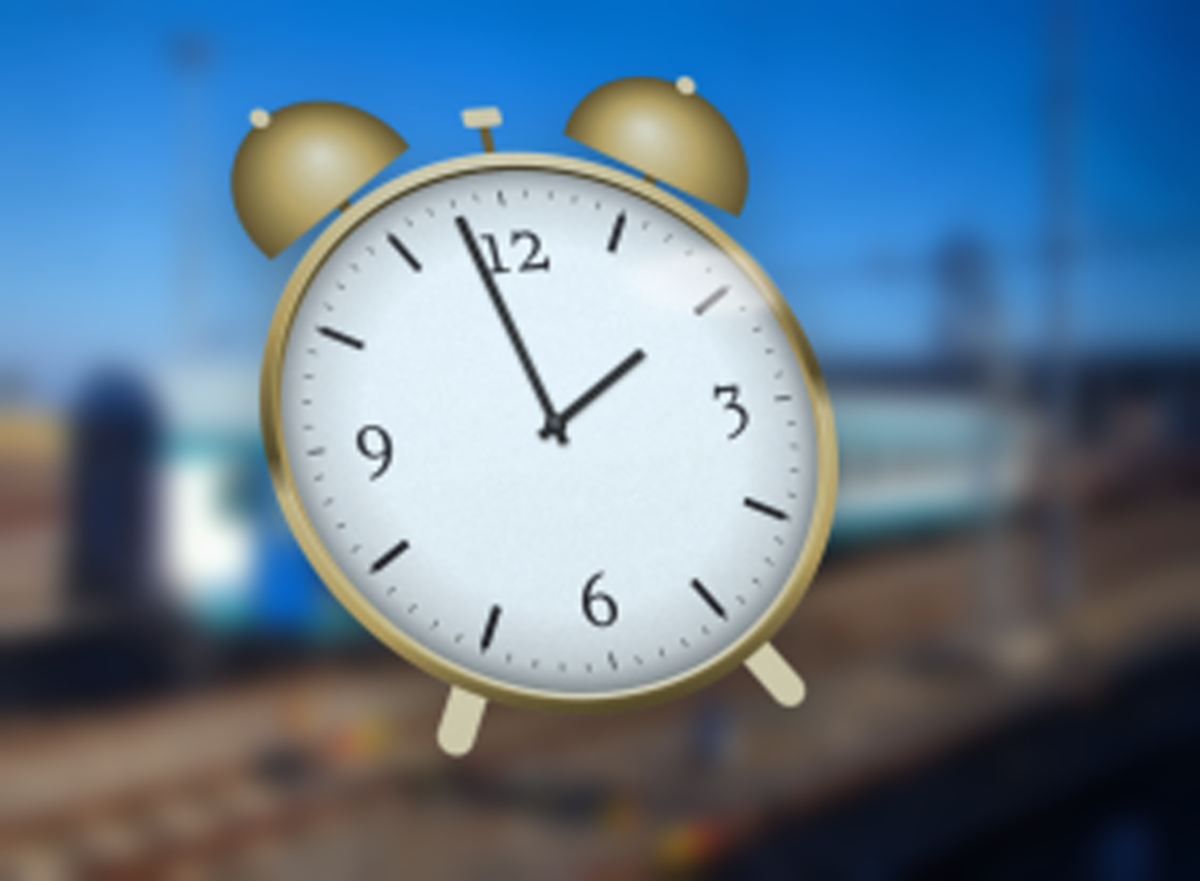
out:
1 h 58 min
